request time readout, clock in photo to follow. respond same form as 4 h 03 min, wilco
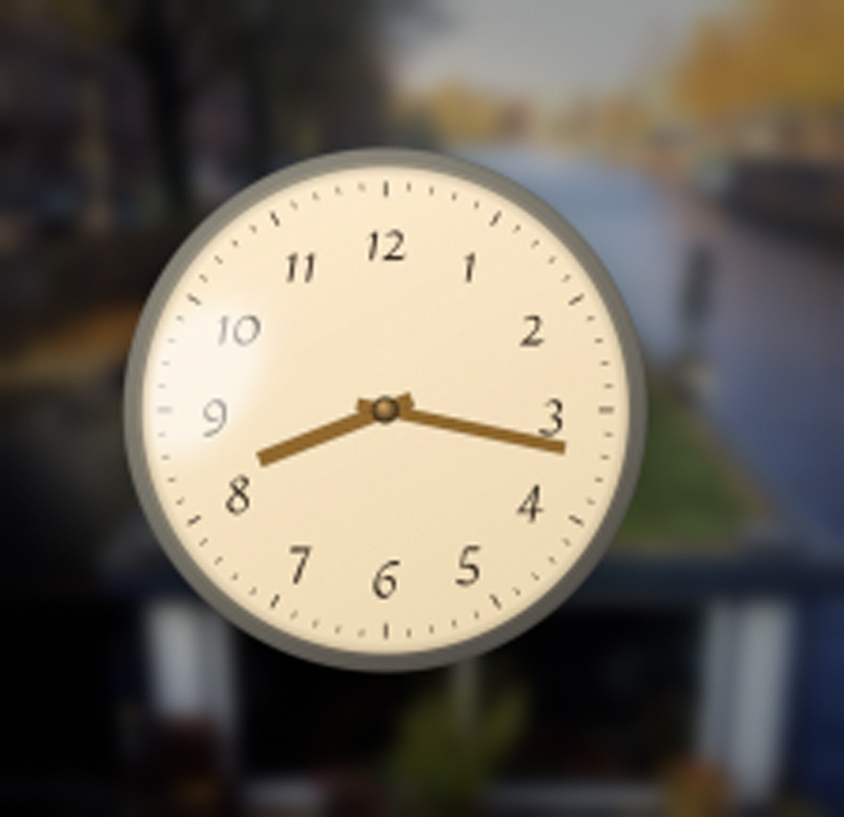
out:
8 h 17 min
